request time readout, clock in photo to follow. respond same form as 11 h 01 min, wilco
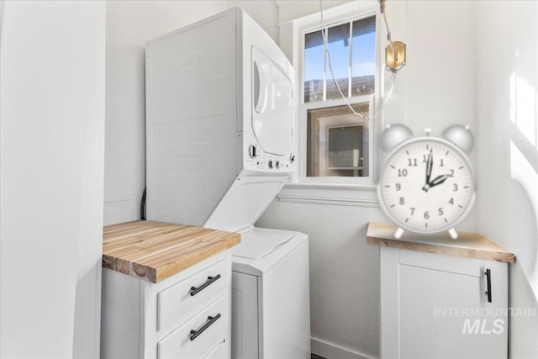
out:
2 h 01 min
